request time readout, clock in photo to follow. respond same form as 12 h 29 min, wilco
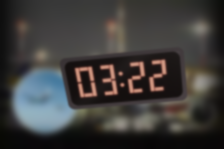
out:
3 h 22 min
